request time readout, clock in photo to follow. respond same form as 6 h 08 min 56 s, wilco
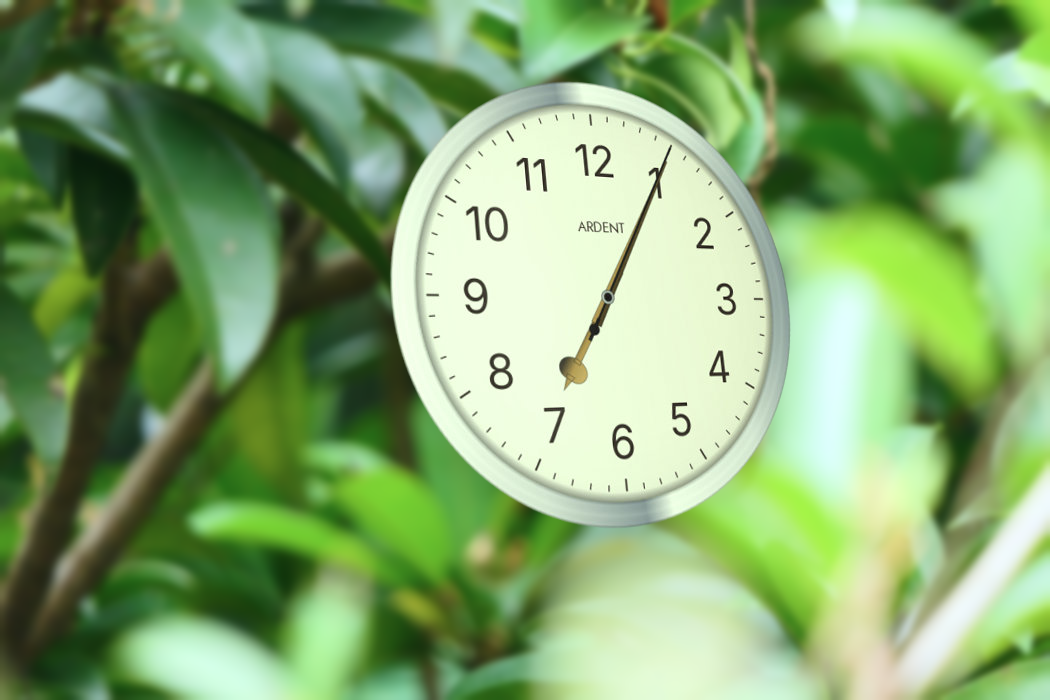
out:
7 h 05 min 05 s
